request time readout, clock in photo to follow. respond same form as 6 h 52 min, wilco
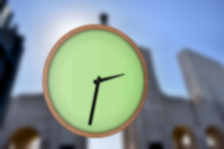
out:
2 h 32 min
